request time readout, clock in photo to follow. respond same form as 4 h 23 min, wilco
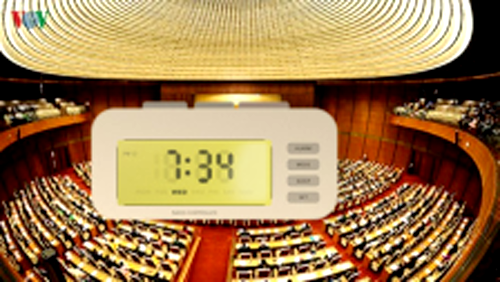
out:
7 h 34 min
